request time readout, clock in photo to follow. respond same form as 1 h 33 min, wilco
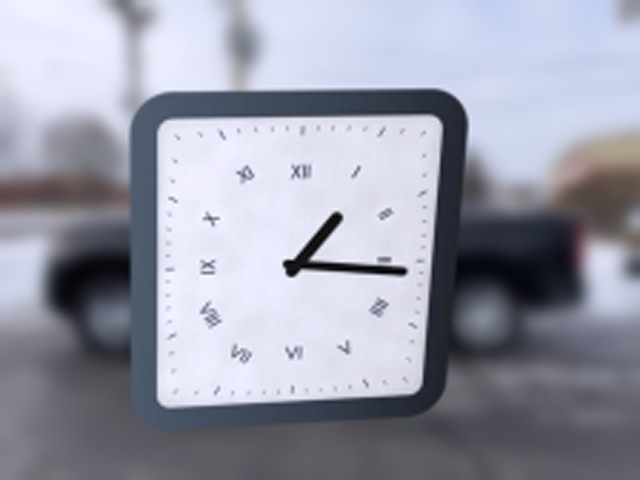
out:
1 h 16 min
